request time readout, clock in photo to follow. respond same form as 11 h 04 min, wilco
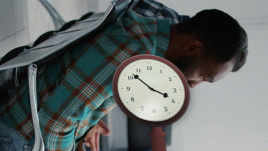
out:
3 h 52 min
